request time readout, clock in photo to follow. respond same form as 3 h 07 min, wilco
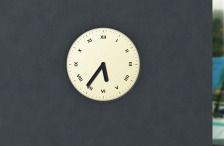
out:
5 h 36 min
